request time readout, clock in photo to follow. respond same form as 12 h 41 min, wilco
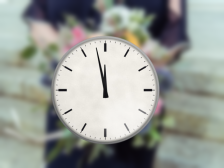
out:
11 h 58 min
